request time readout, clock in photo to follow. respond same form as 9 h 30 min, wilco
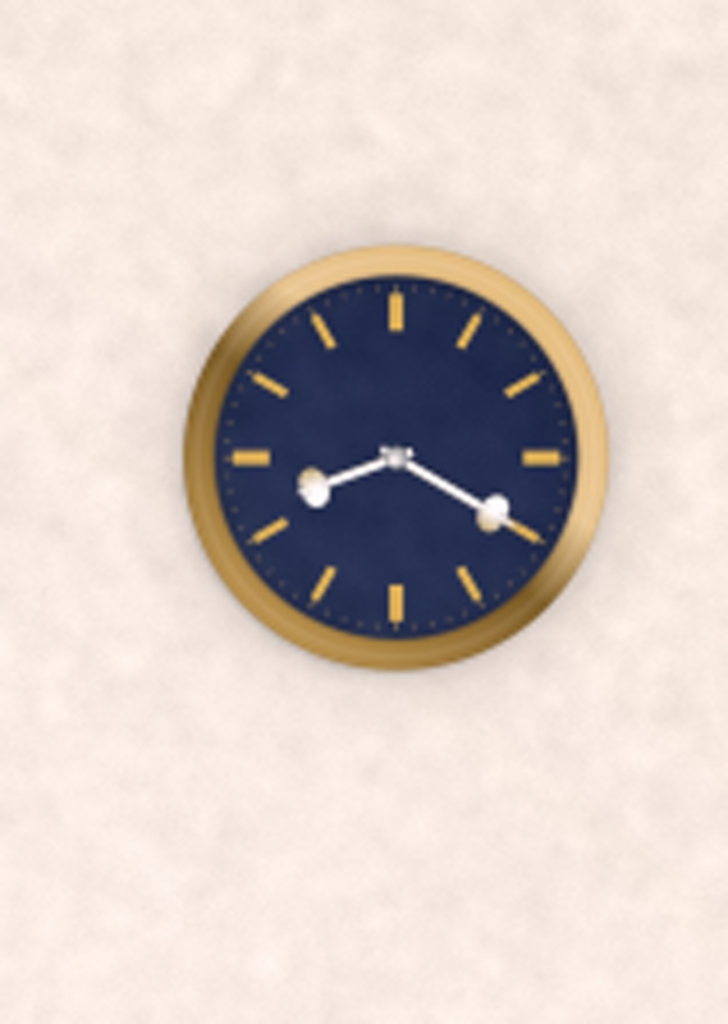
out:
8 h 20 min
